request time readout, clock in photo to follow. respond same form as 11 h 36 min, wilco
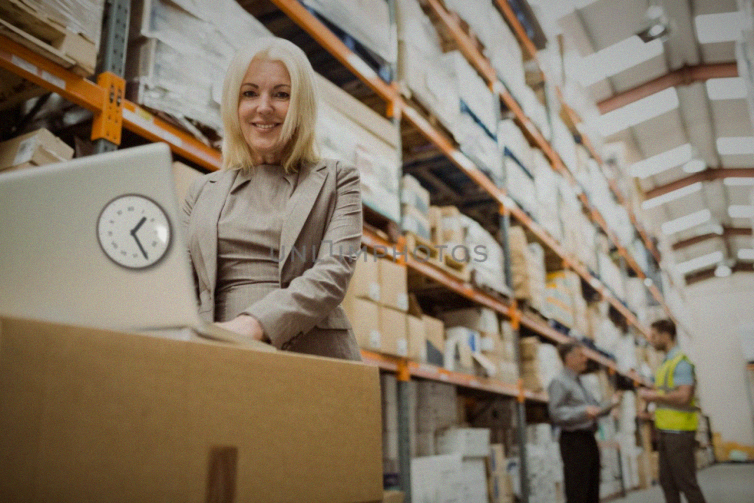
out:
1 h 26 min
